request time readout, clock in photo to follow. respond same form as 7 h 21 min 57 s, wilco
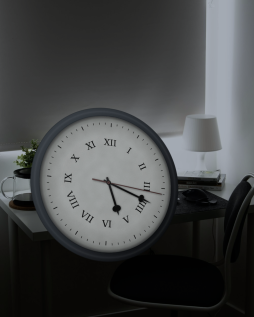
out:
5 h 18 min 16 s
